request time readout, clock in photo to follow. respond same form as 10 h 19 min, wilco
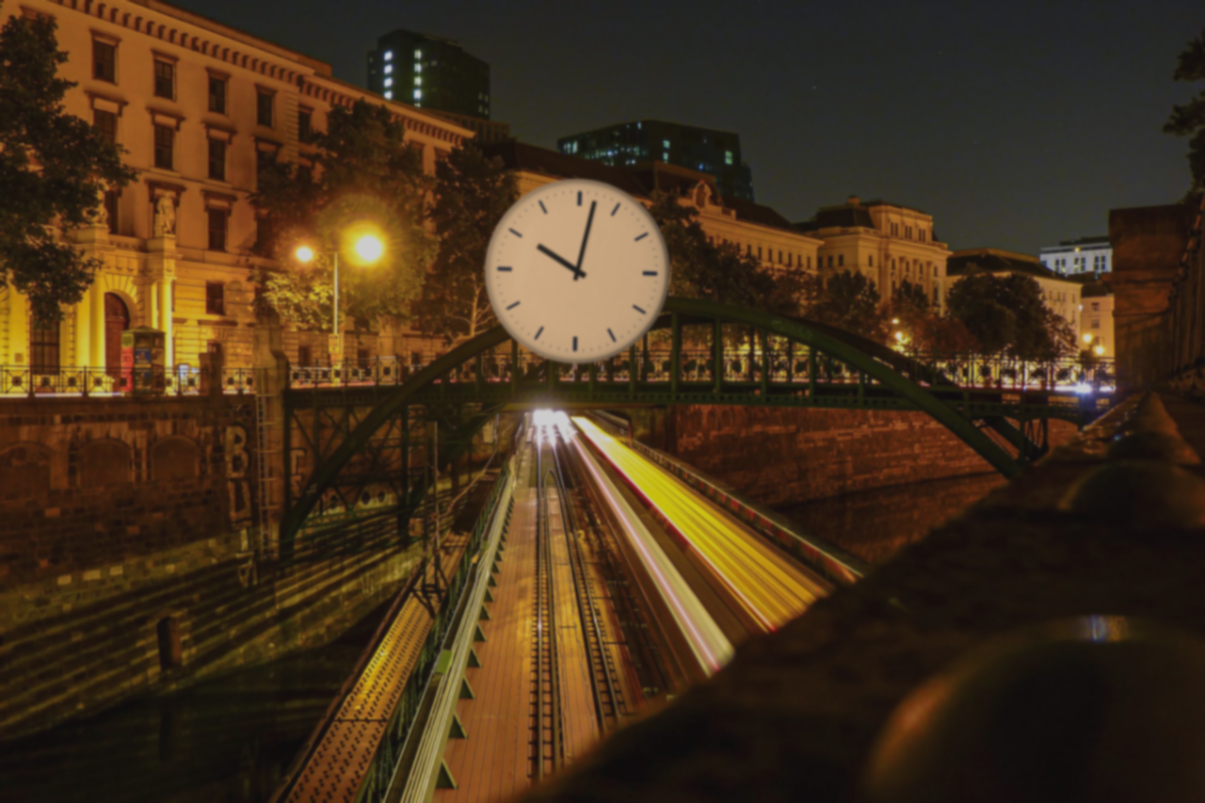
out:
10 h 02 min
